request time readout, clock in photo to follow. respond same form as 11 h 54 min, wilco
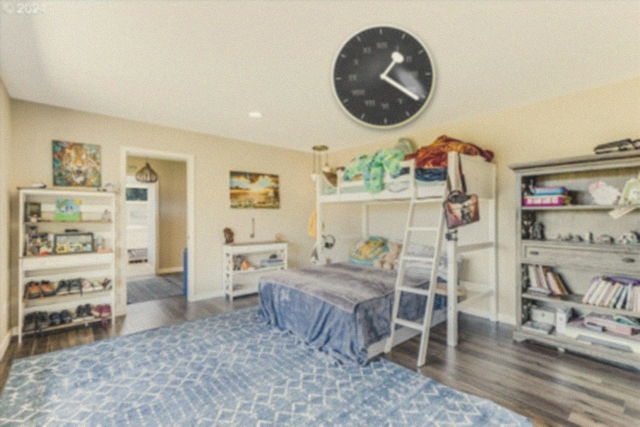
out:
1 h 21 min
